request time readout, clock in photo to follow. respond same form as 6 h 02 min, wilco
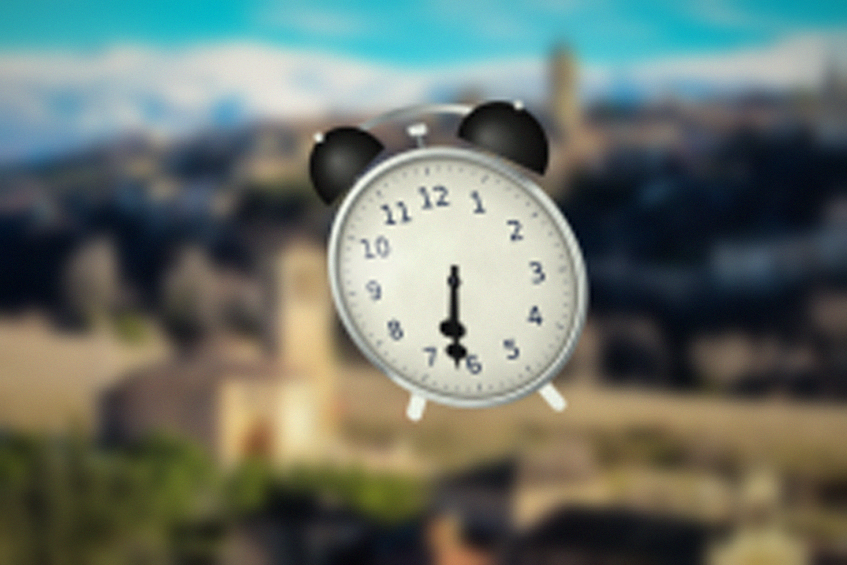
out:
6 h 32 min
